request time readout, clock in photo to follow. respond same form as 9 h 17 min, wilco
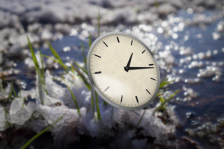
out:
1 h 16 min
